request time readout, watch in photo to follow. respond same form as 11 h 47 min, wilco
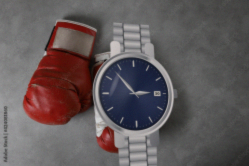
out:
2 h 53 min
